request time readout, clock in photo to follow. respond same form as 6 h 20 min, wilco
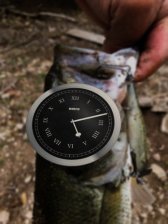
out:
5 h 12 min
